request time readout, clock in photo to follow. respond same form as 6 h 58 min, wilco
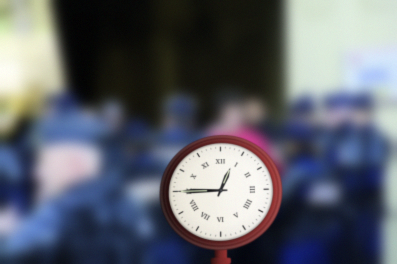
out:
12 h 45 min
